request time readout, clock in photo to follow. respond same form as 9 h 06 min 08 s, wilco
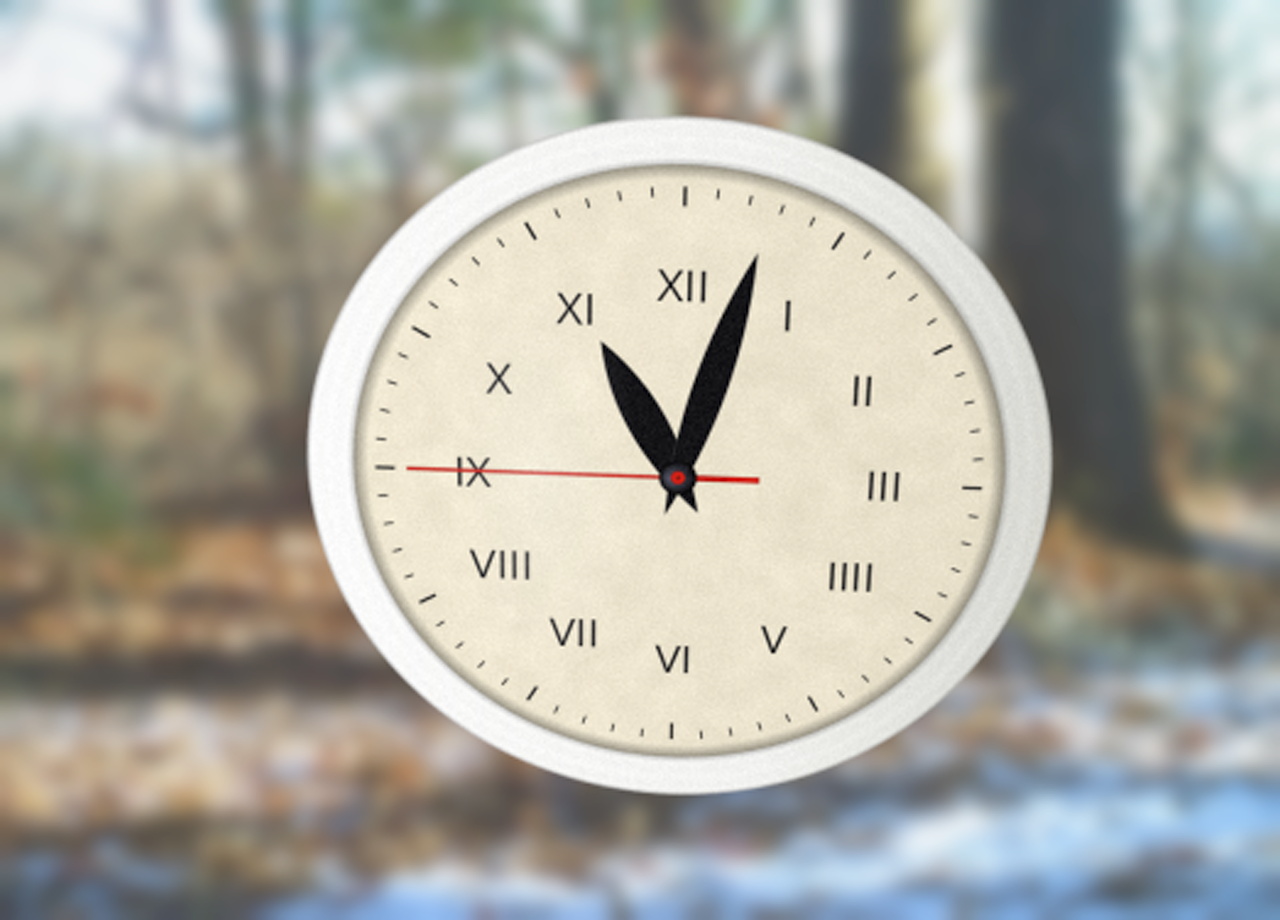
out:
11 h 02 min 45 s
